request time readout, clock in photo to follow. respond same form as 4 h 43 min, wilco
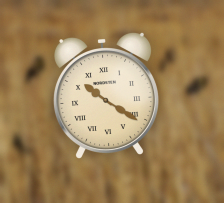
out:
10 h 21 min
